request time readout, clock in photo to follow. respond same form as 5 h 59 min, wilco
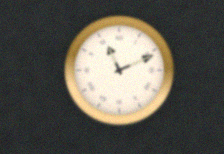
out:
11 h 11 min
